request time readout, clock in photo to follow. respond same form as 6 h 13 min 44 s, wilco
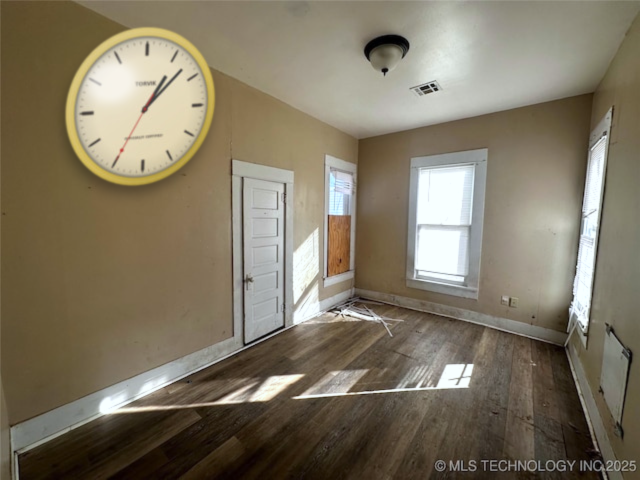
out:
1 h 07 min 35 s
